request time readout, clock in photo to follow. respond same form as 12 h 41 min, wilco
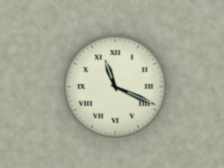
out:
11 h 19 min
